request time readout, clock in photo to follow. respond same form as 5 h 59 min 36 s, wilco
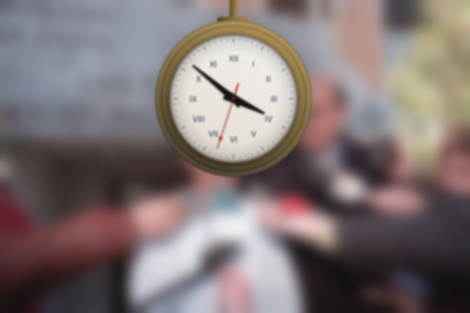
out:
3 h 51 min 33 s
